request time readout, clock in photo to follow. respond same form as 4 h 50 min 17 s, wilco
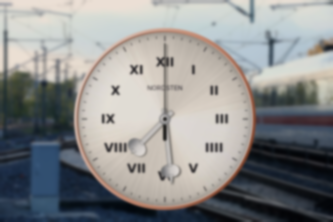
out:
7 h 29 min 00 s
